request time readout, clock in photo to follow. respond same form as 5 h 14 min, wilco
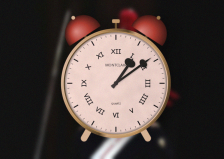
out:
1 h 09 min
